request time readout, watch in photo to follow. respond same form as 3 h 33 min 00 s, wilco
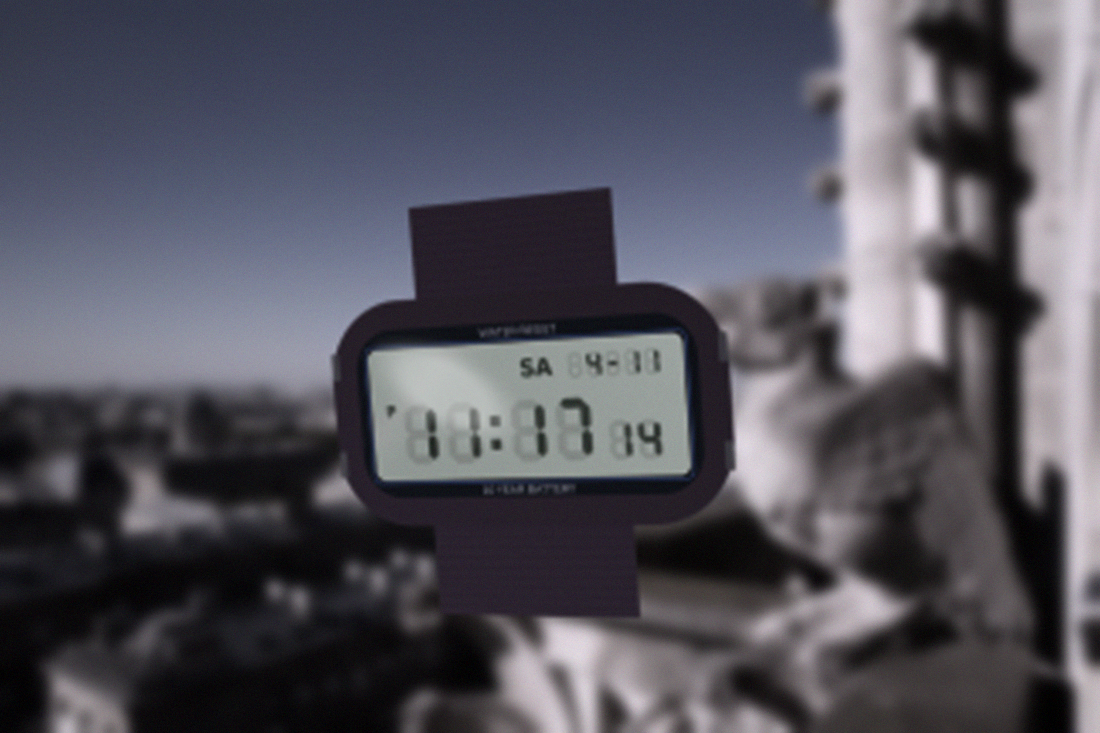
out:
11 h 17 min 14 s
